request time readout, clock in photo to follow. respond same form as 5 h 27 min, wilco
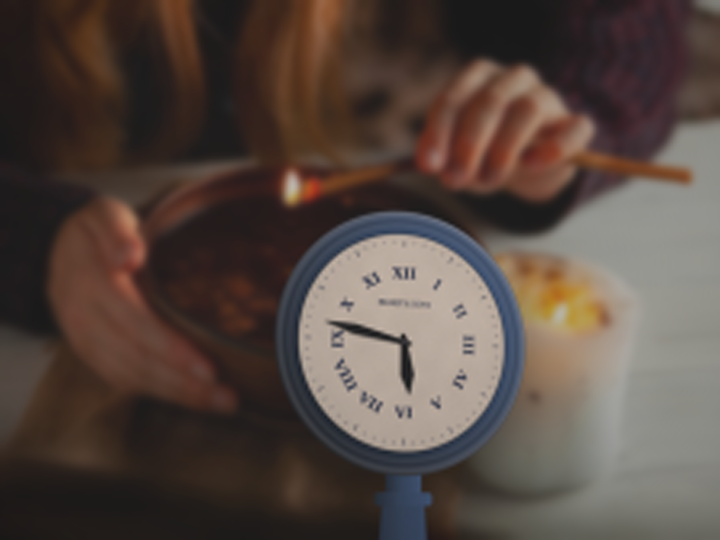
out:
5 h 47 min
